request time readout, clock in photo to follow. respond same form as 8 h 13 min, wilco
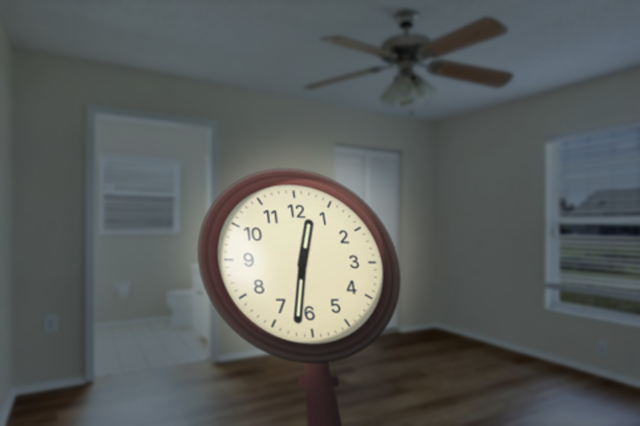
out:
12 h 32 min
